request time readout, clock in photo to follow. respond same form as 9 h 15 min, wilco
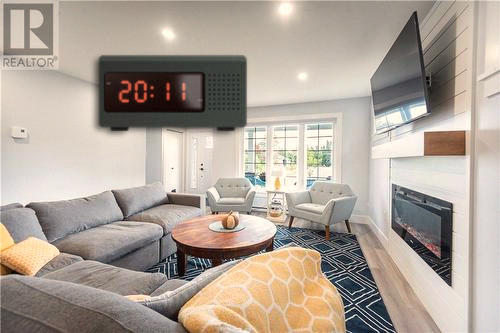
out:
20 h 11 min
